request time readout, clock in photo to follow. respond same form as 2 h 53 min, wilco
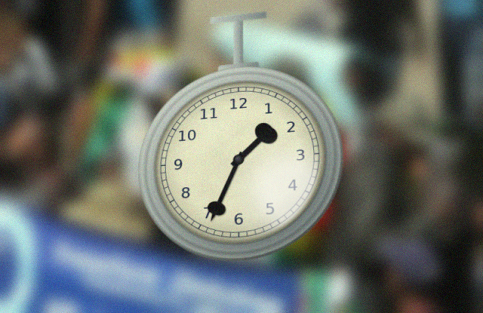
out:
1 h 34 min
